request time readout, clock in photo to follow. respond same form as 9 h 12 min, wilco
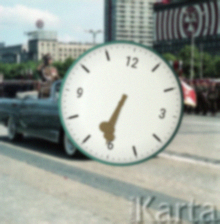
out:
6 h 31 min
